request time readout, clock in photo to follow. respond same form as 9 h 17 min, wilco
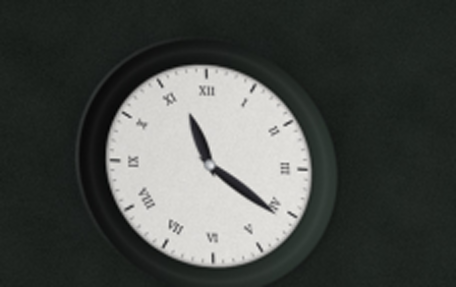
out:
11 h 21 min
